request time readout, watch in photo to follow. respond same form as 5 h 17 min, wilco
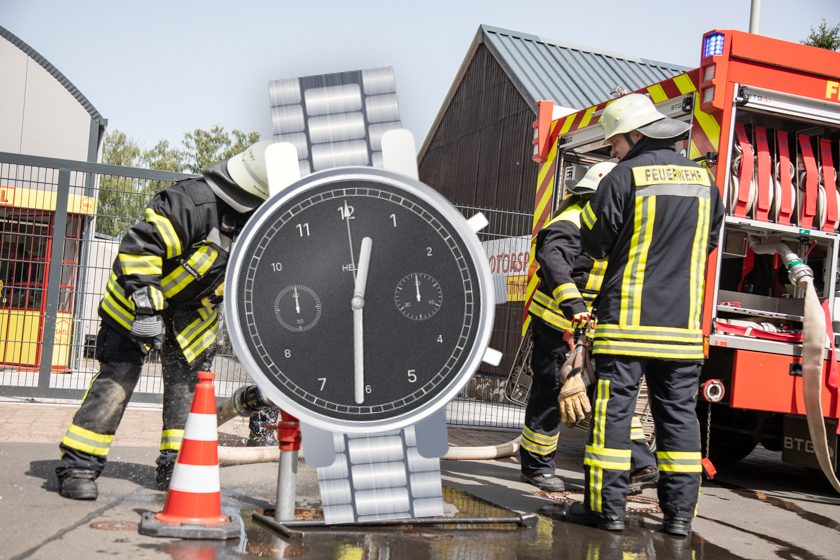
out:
12 h 31 min
